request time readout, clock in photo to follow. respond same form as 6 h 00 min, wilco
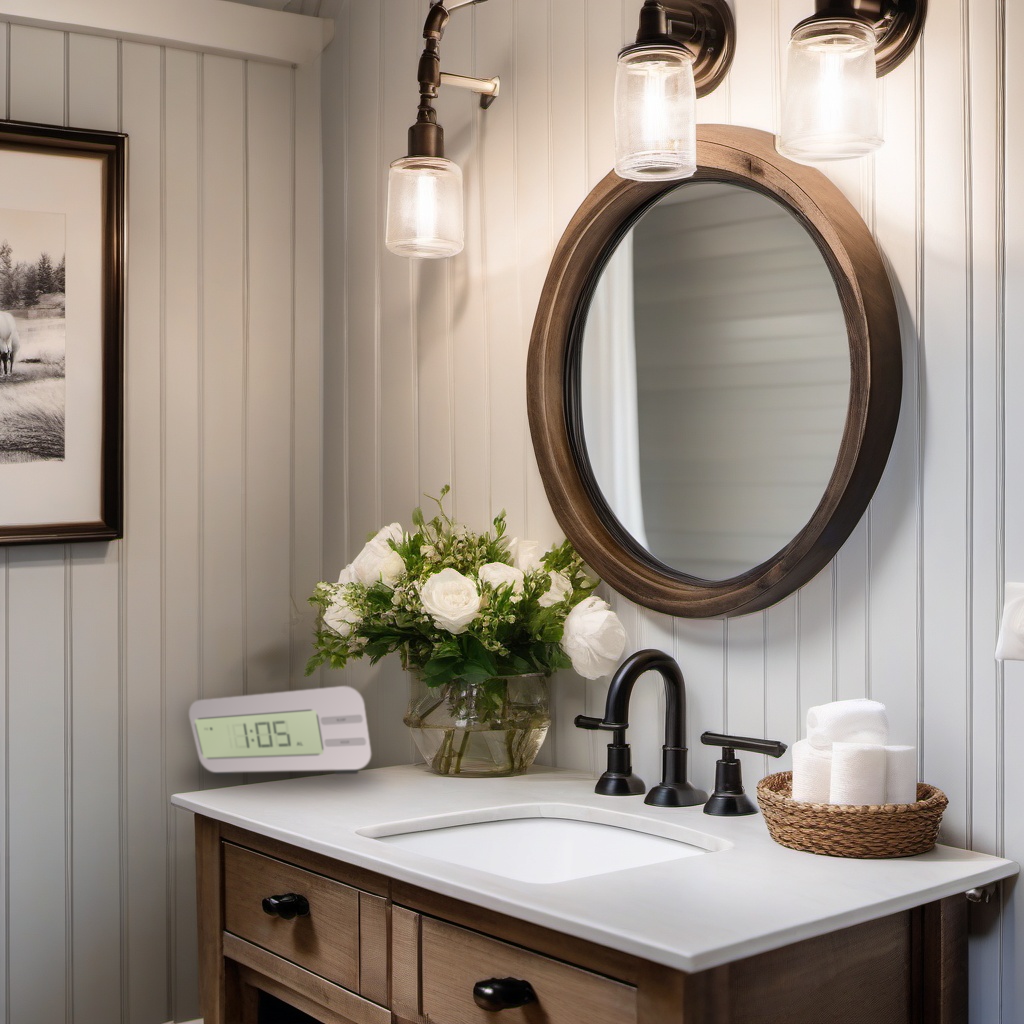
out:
1 h 05 min
